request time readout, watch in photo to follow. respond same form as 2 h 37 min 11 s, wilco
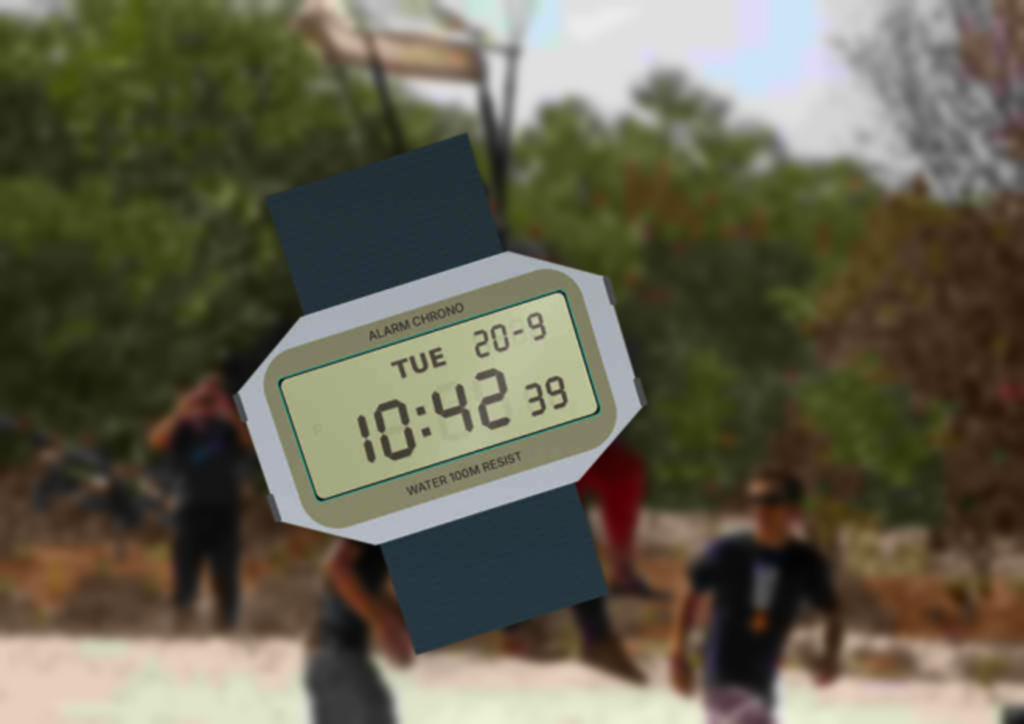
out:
10 h 42 min 39 s
